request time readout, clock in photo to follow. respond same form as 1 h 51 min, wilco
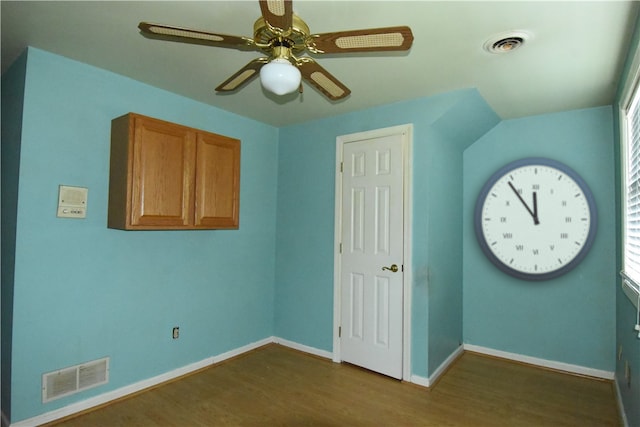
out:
11 h 54 min
